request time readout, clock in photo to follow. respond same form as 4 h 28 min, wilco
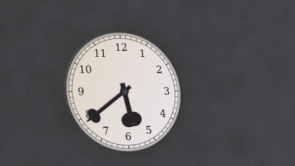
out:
5 h 39 min
